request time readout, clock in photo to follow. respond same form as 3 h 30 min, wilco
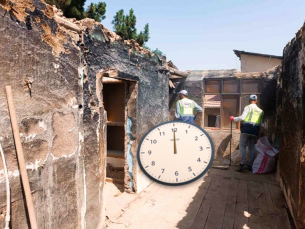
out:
12 h 00 min
